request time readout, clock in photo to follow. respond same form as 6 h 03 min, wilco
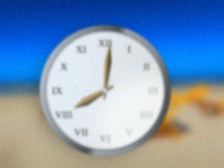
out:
8 h 01 min
